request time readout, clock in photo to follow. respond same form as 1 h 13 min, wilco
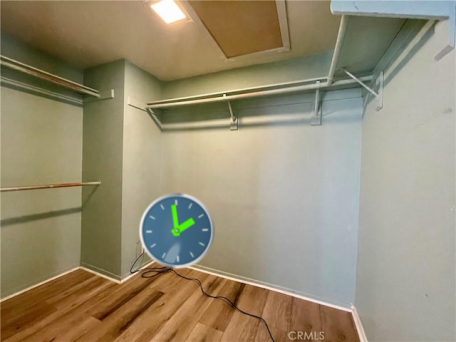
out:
1 h 59 min
